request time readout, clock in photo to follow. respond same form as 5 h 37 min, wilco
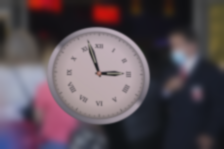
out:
2 h 57 min
